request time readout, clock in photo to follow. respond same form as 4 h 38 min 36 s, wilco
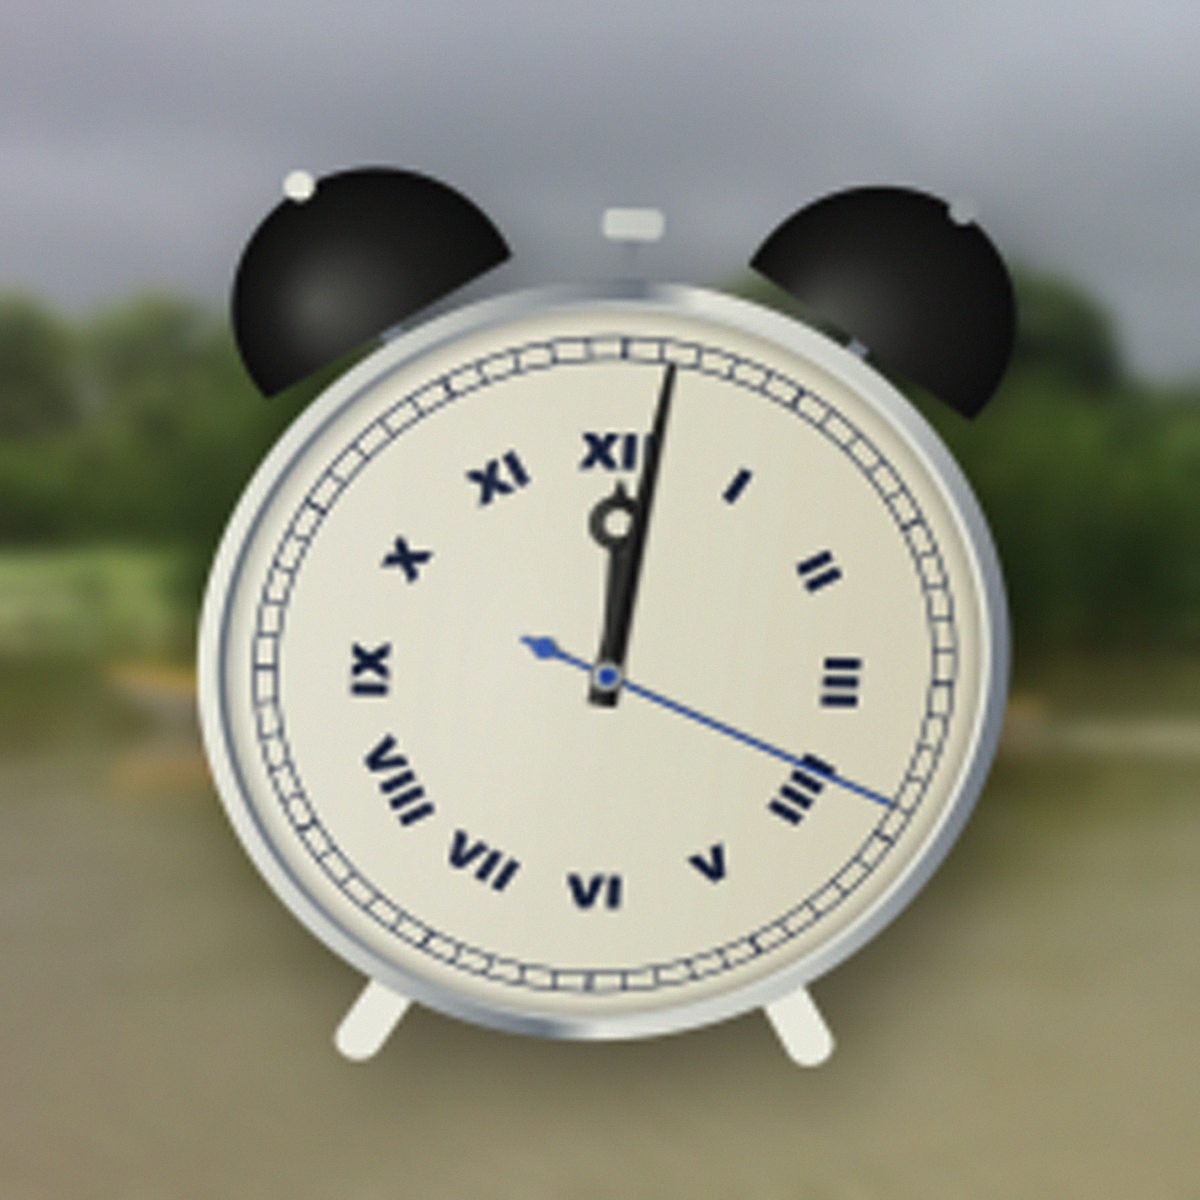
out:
12 h 01 min 19 s
